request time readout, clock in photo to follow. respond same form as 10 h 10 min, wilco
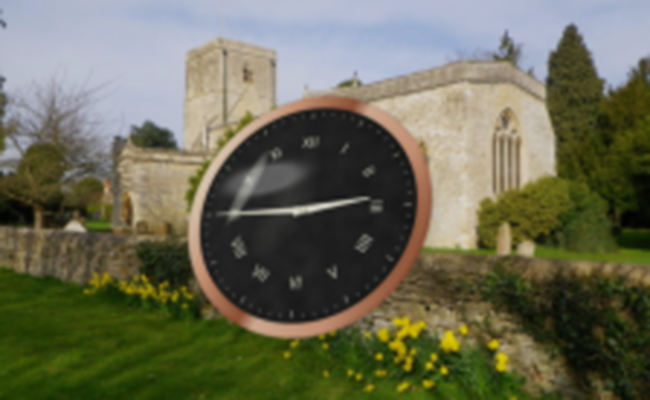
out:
2 h 45 min
